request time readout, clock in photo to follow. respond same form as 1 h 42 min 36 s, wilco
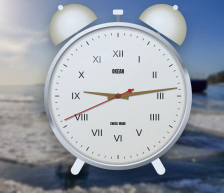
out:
9 h 13 min 41 s
